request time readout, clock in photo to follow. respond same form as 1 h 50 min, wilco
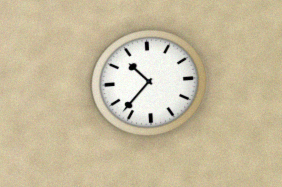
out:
10 h 37 min
